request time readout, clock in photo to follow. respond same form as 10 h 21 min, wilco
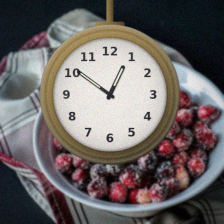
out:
12 h 51 min
